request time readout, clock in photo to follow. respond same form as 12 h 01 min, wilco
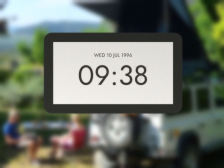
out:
9 h 38 min
